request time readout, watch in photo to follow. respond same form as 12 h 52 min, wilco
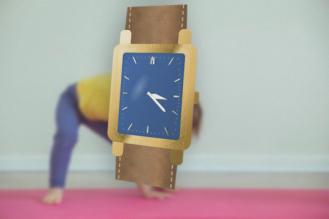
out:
3 h 22 min
